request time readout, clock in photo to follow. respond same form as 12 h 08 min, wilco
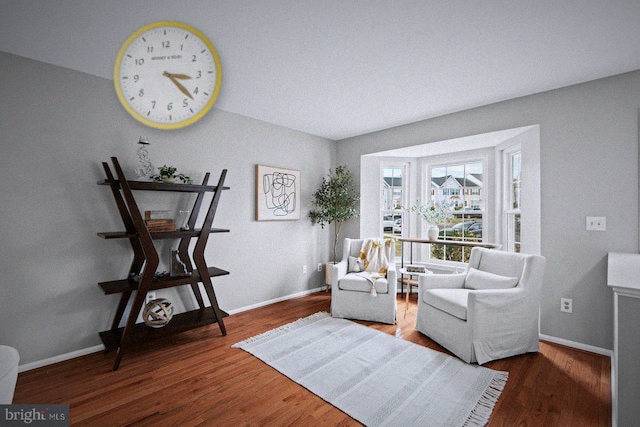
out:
3 h 23 min
